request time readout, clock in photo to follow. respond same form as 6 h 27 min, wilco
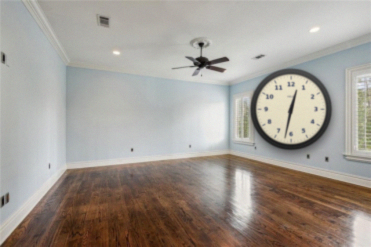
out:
12 h 32 min
